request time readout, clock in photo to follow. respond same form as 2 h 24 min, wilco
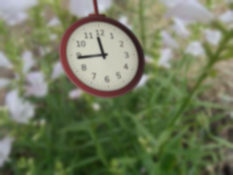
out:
11 h 44 min
